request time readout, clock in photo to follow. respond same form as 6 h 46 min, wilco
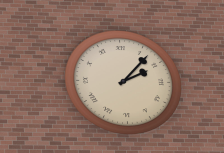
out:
2 h 07 min
